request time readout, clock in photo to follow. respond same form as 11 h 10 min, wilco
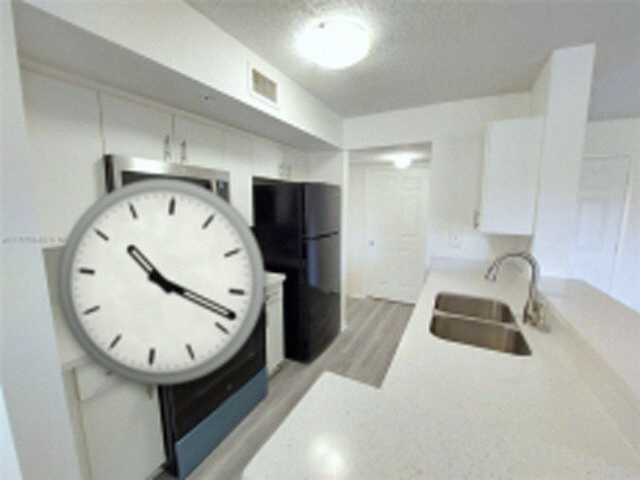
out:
10 h 18 min
